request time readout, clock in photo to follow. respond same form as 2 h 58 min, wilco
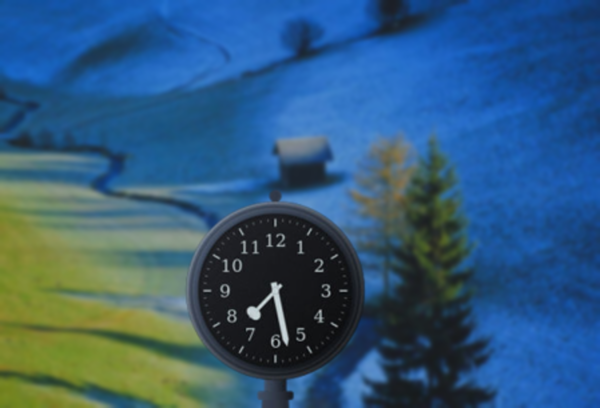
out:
7 h 28 min
